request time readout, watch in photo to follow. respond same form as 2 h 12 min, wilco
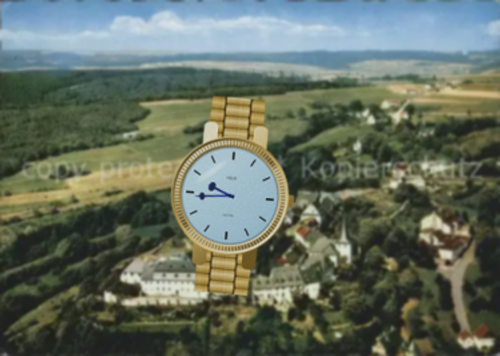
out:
9 h 44 min
